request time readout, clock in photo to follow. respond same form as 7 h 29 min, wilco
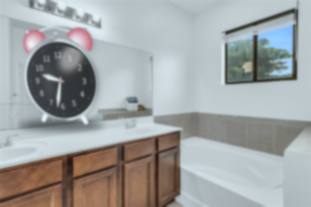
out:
9 h 32 min
